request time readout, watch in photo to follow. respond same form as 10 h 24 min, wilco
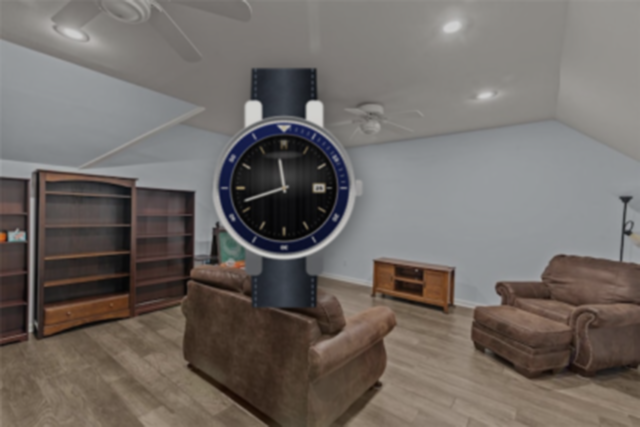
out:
11 h 42 min
